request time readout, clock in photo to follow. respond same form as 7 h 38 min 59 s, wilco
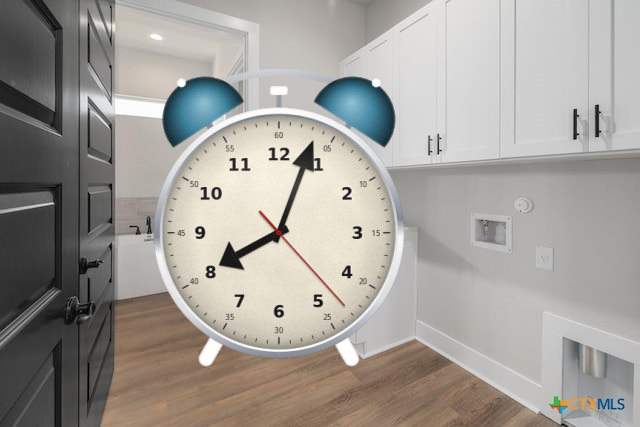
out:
8 h 03 min 23 s
